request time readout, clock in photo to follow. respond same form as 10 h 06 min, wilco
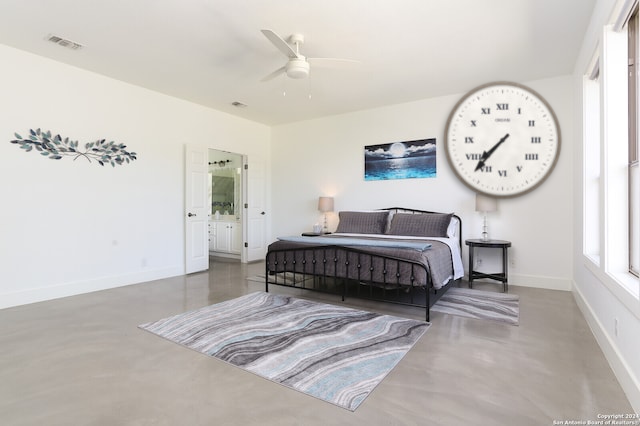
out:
7 h 37 min
